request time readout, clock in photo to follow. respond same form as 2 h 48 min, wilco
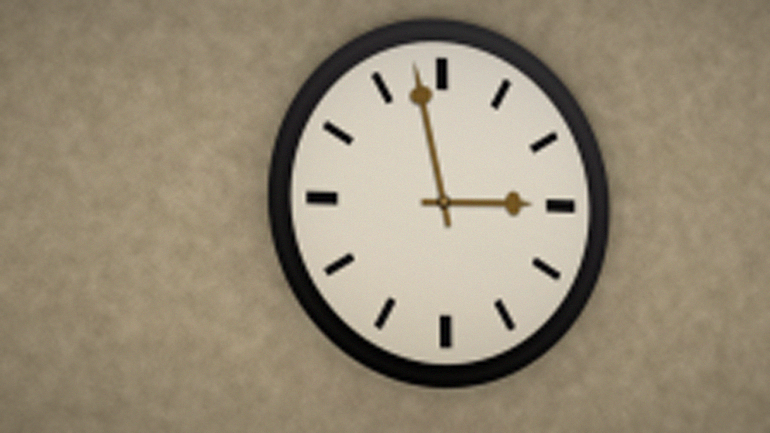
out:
2 h 58 min
